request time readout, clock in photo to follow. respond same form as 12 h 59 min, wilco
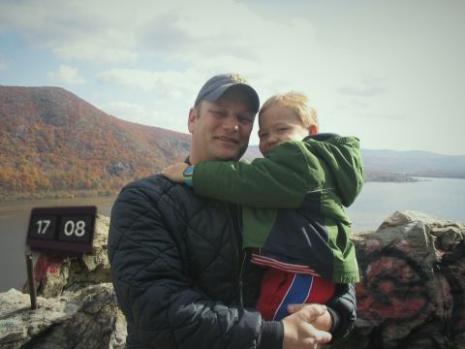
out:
17 h 08 min
